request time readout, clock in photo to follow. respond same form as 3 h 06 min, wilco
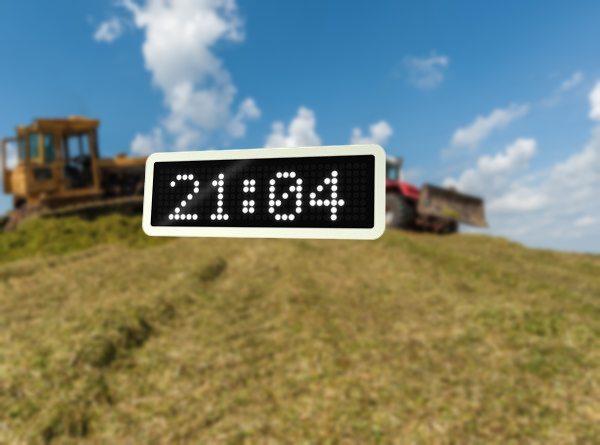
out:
21 h 04 min
